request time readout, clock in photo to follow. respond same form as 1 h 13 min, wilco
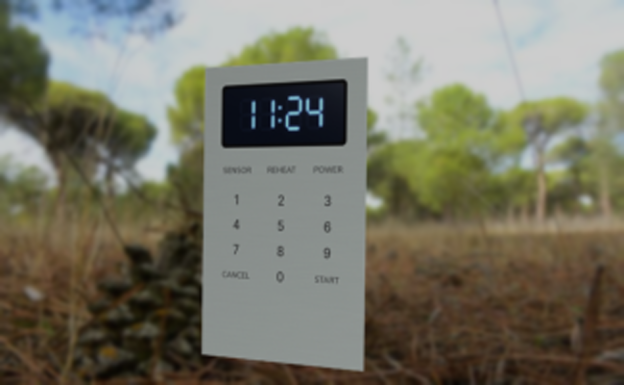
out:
11 h 24 min
